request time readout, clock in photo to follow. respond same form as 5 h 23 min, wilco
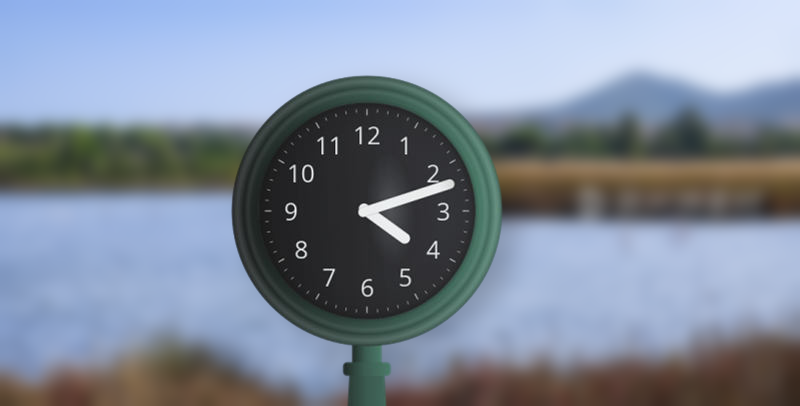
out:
4 h 12 min
